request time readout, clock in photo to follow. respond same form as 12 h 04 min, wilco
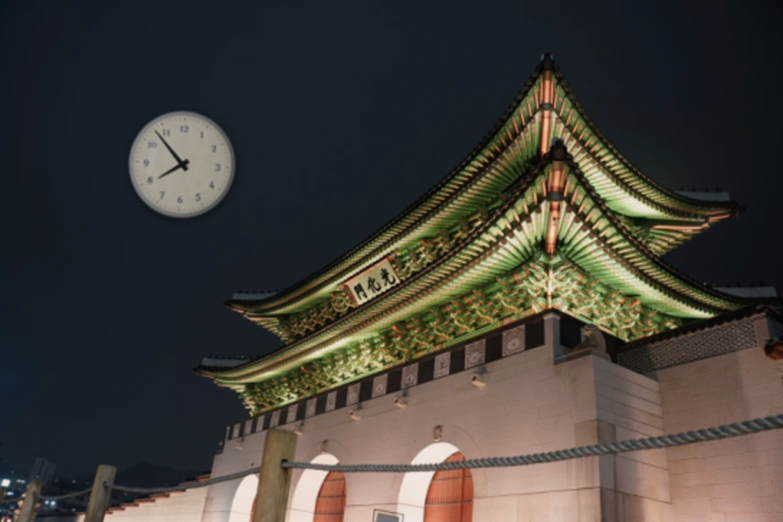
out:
7 h 53 min
